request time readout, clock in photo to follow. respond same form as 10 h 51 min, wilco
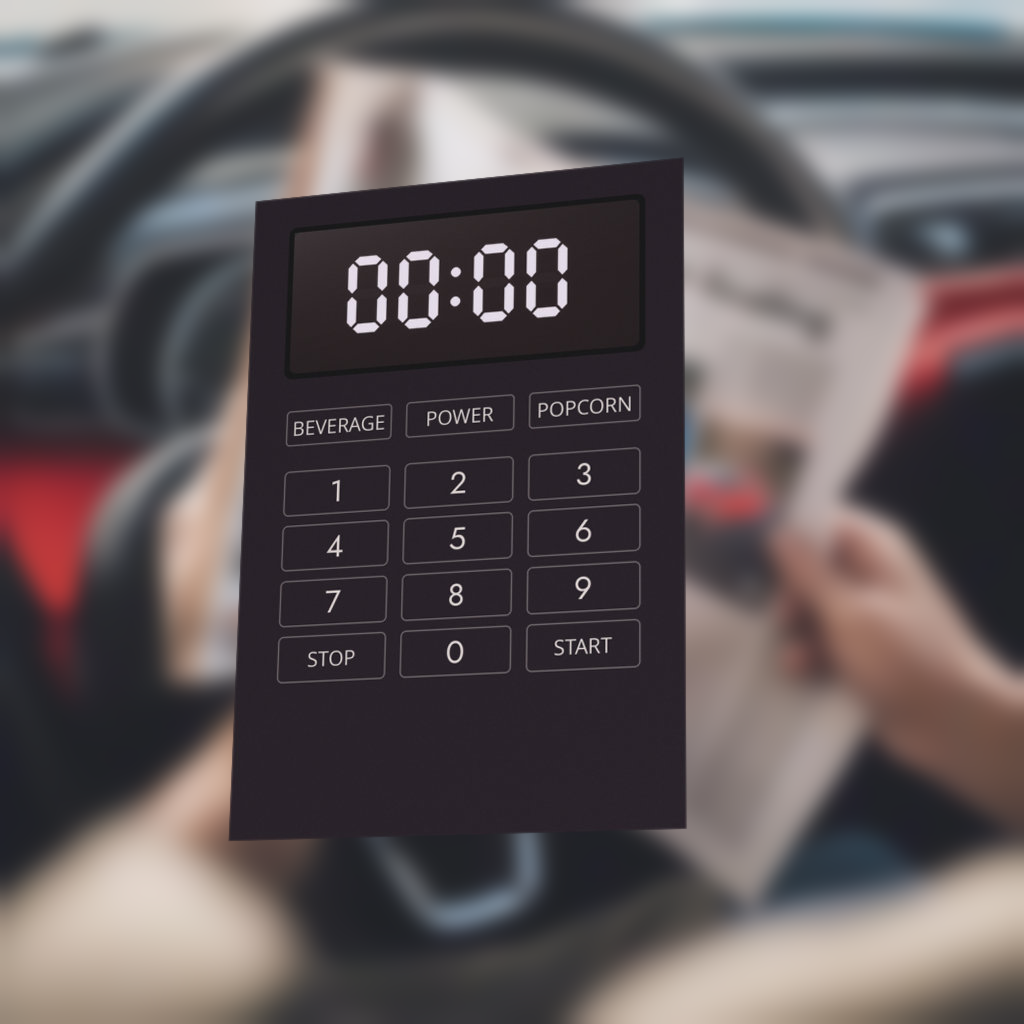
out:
0 h 00 min
